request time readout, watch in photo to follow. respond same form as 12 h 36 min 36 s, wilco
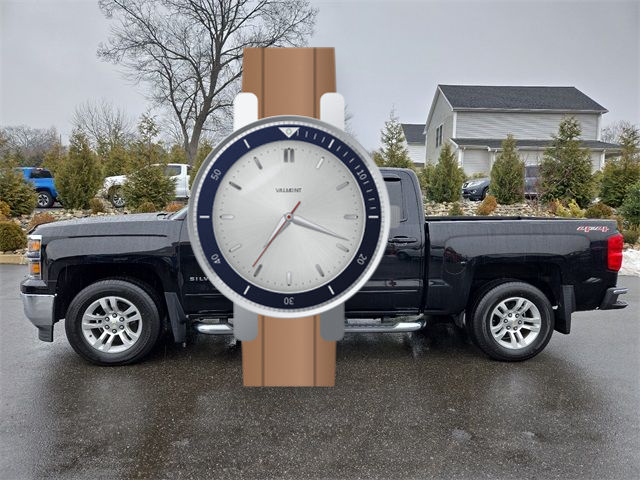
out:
7 h 18 min 36 s
